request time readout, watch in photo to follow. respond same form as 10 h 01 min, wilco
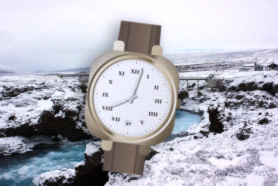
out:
8 h 02 min
